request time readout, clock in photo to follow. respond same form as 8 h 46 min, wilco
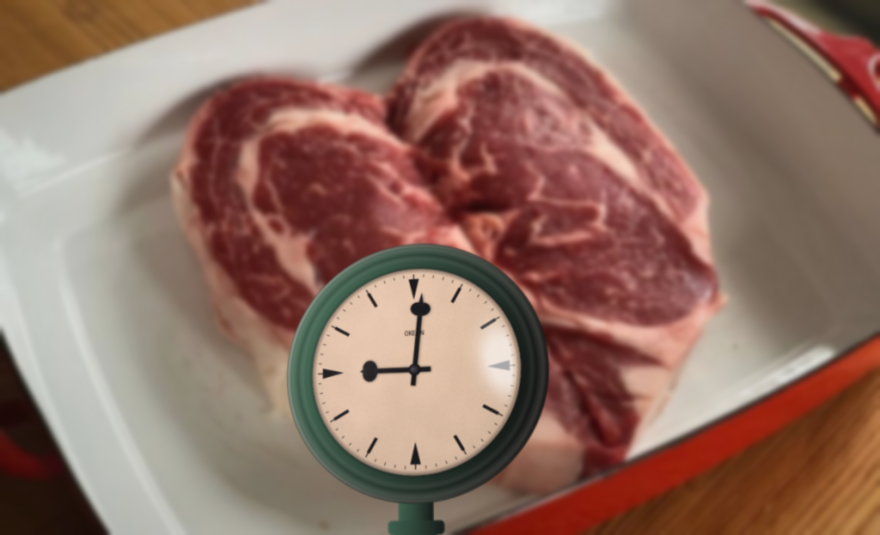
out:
9 h 01 min
